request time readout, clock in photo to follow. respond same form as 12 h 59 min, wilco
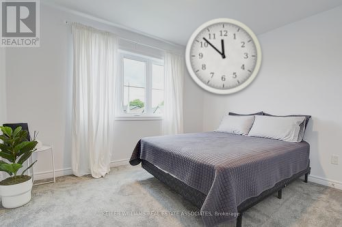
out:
11 h 52 min
